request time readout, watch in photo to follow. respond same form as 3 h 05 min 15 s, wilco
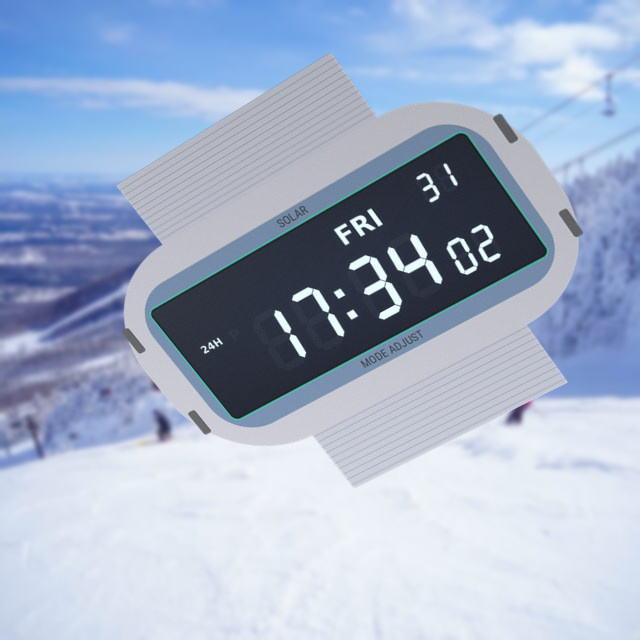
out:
17 h 34 min 02 s
